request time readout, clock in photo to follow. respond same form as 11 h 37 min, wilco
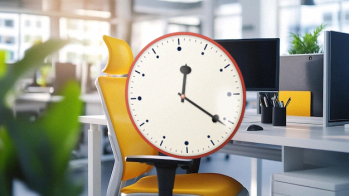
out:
12 h 21 min
